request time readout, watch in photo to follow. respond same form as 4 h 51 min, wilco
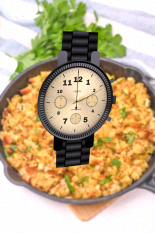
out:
2 h 11 min
